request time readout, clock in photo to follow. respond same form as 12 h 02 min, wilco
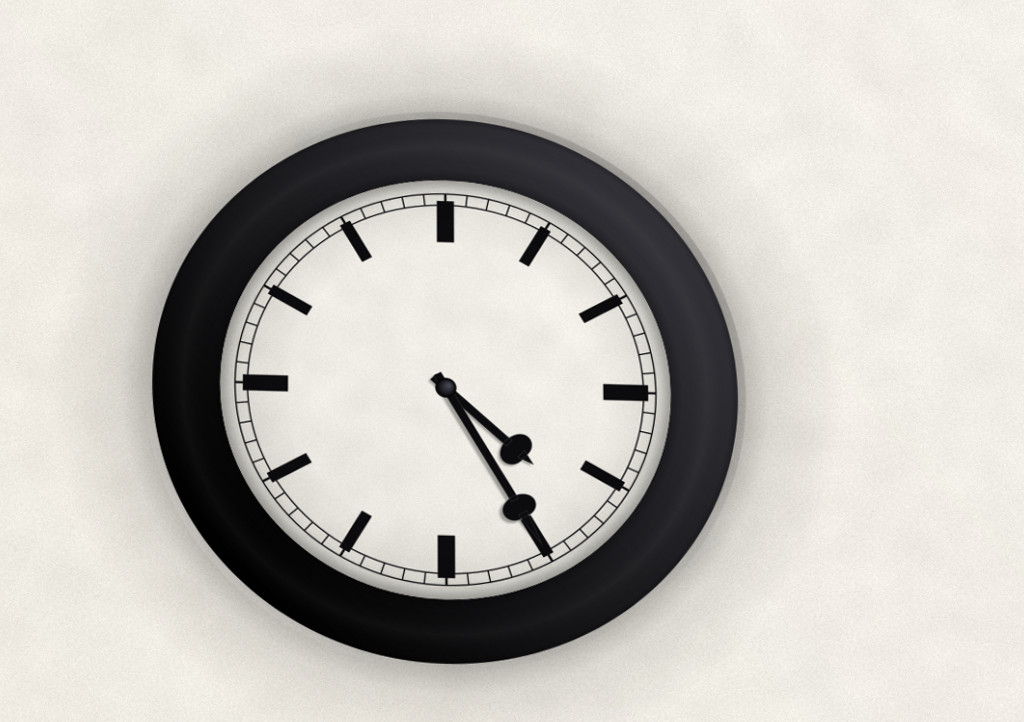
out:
4 h 25 min
